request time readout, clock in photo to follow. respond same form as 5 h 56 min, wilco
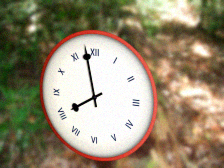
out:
7 h 58 min
